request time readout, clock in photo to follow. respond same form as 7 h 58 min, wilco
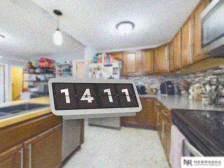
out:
14 h 11 min
